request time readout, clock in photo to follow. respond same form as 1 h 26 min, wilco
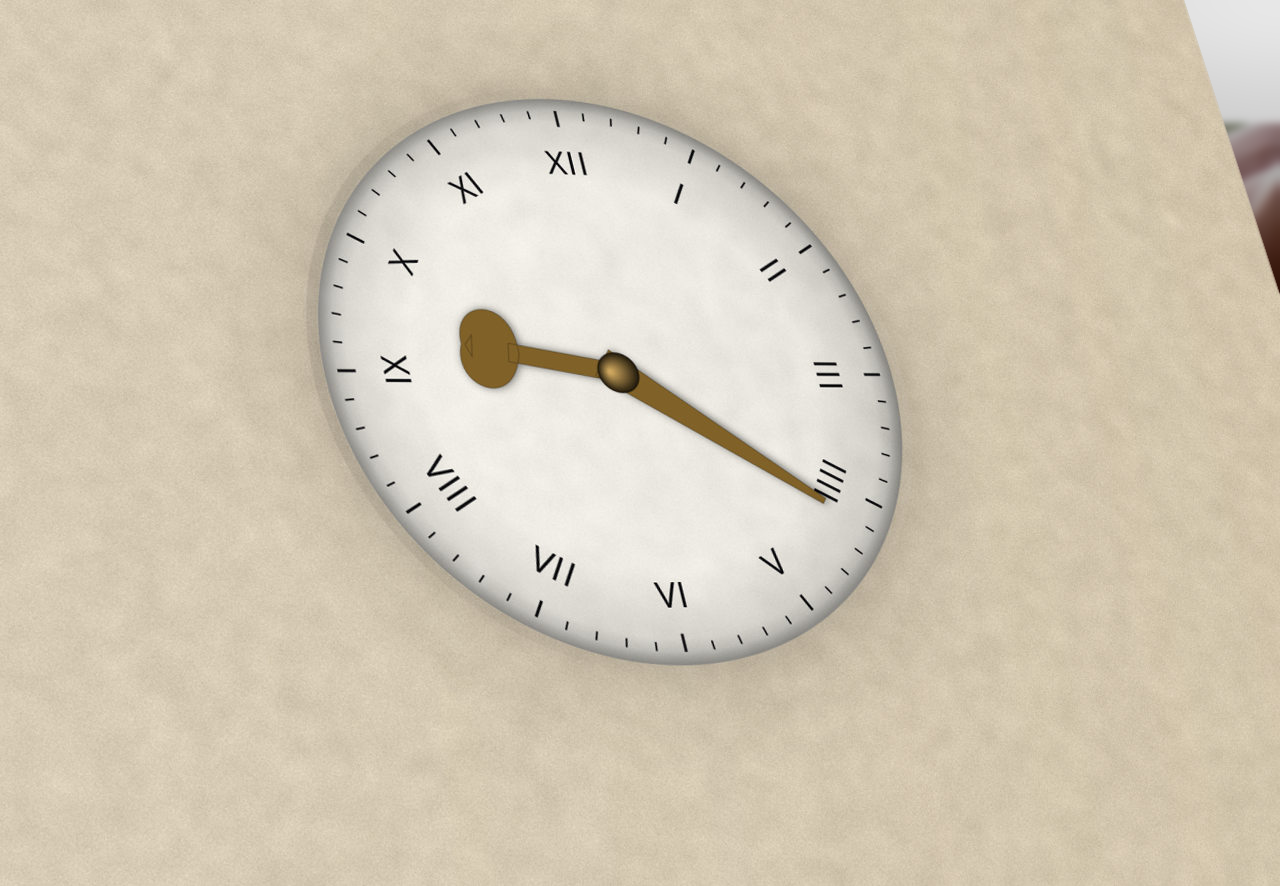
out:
9 h 21 min
